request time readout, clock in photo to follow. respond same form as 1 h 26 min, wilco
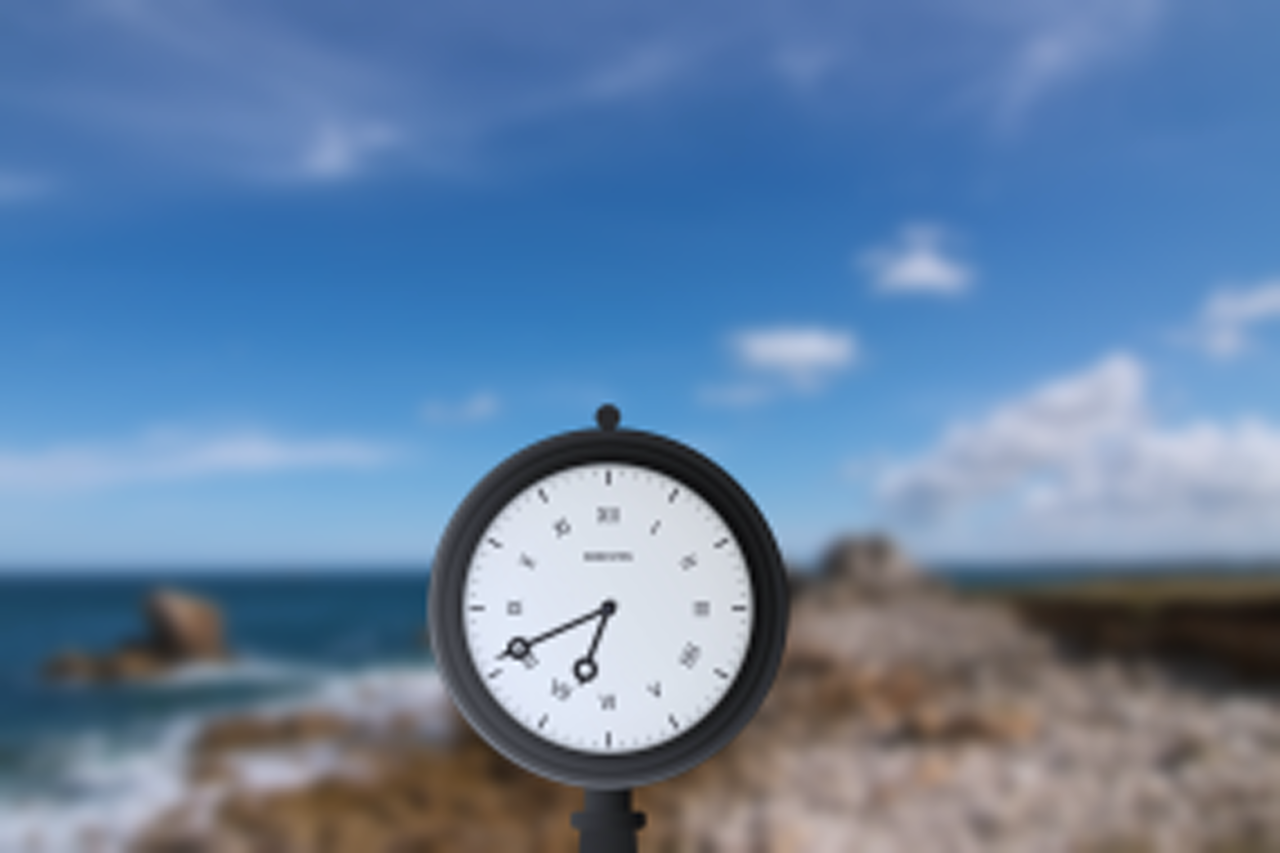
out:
6 h 41 min
